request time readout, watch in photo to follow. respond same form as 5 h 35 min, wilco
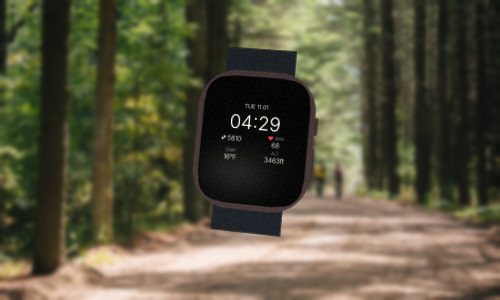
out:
4 h 29 min
